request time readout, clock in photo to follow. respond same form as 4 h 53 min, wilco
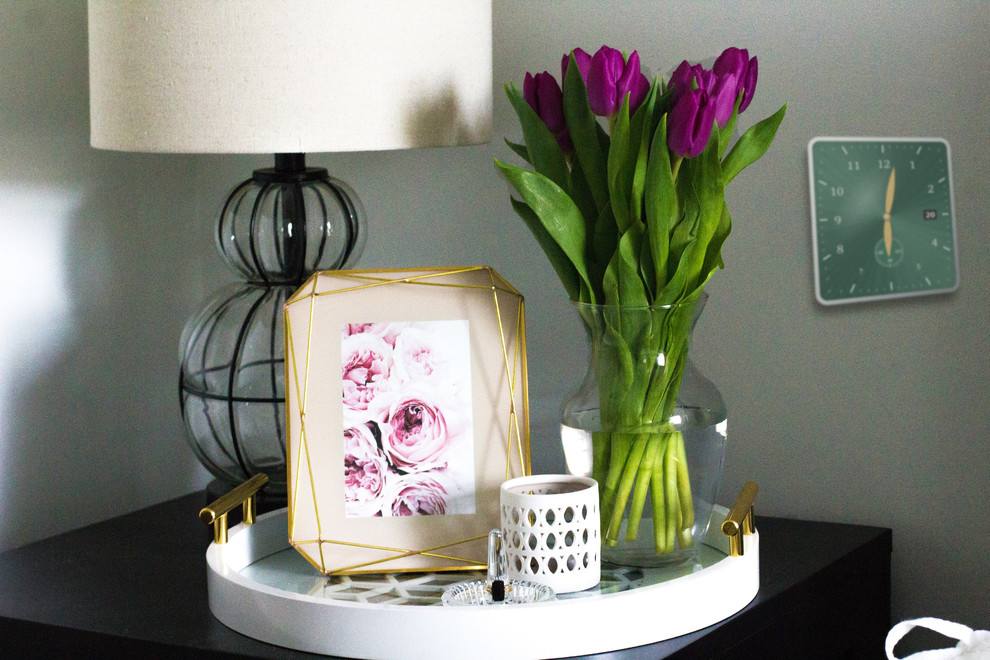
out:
6 h 02 min
